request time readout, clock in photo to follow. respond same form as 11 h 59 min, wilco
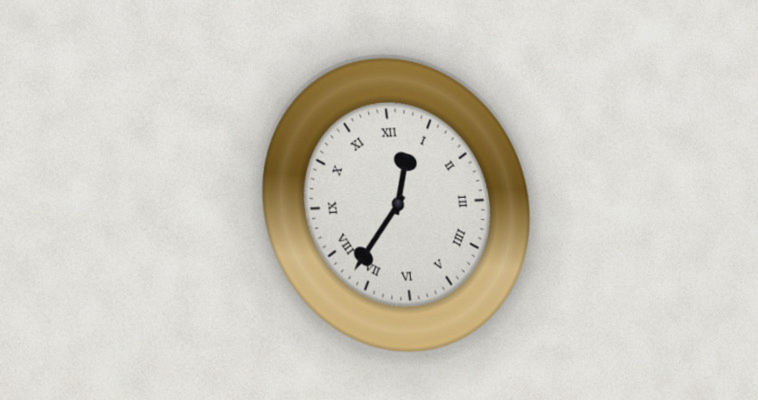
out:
12 h 37 min
